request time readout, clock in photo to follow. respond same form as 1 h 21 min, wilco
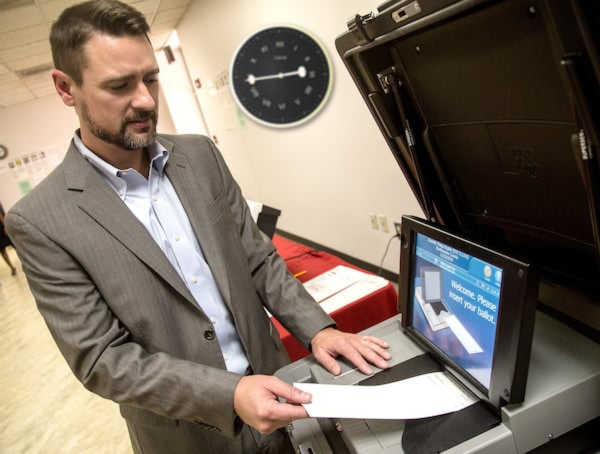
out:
2 h 44 min
